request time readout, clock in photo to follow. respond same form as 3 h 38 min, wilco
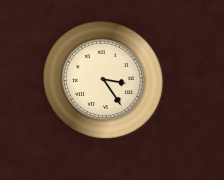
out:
3 h 25 min
